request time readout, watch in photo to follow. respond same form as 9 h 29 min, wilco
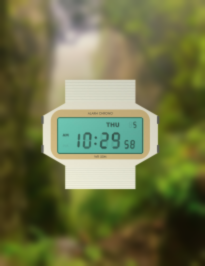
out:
10 h 29 min
